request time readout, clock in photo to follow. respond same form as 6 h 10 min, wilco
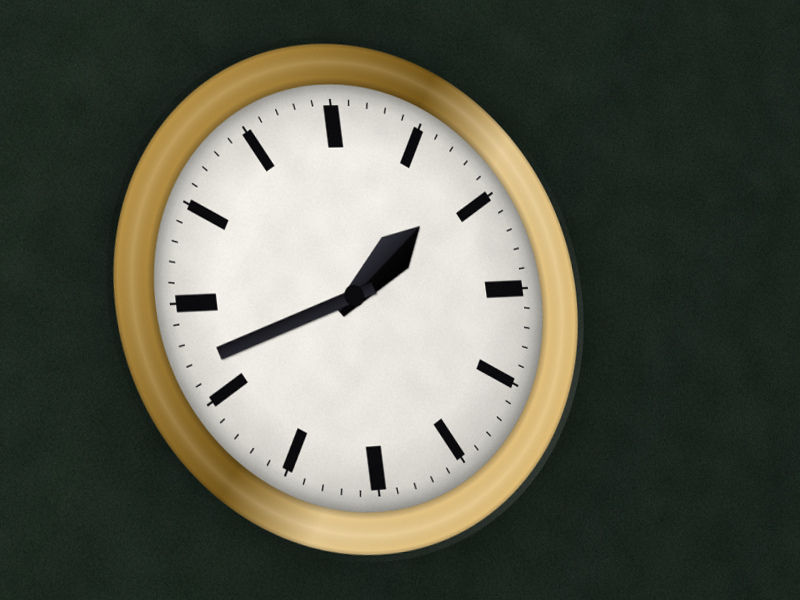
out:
1 h 42 min
